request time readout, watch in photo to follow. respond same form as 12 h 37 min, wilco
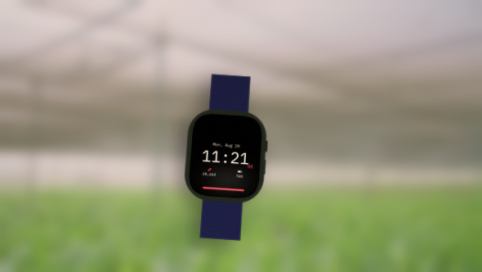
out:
11 h 21 min
